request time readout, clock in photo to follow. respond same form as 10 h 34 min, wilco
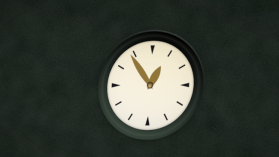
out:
12 h 54 min
